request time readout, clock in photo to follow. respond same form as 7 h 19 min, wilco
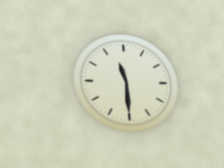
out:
11 h 30 min
